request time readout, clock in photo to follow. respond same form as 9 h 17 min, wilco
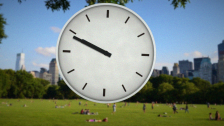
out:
9 h 49 min
